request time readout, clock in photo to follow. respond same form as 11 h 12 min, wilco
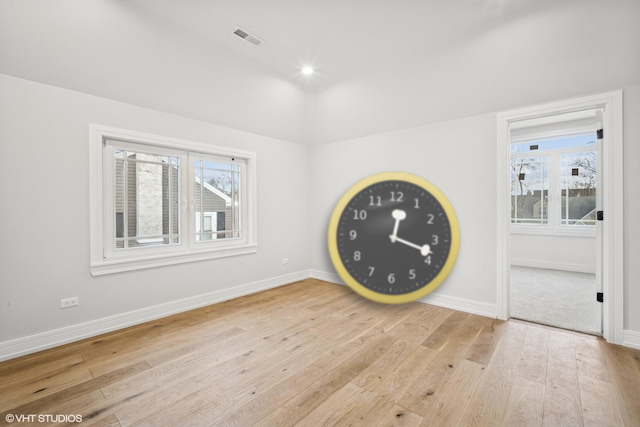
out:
12 h 18 min
